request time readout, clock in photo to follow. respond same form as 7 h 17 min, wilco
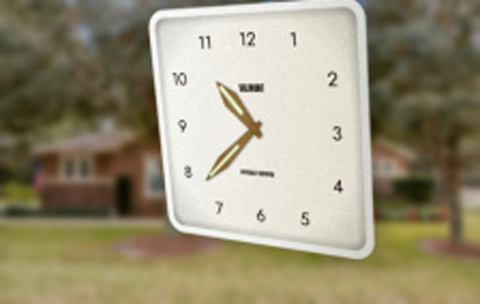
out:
10 h 38 min
